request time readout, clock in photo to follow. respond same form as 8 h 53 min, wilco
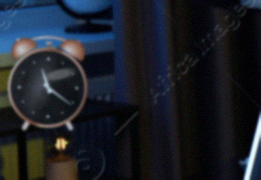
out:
11 h 21 min
